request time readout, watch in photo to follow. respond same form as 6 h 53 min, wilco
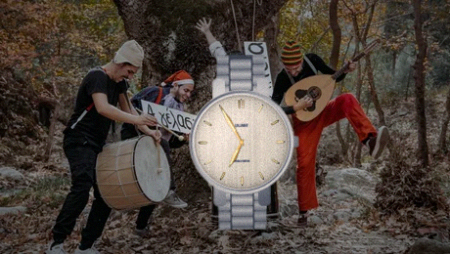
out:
6 h 55 min
